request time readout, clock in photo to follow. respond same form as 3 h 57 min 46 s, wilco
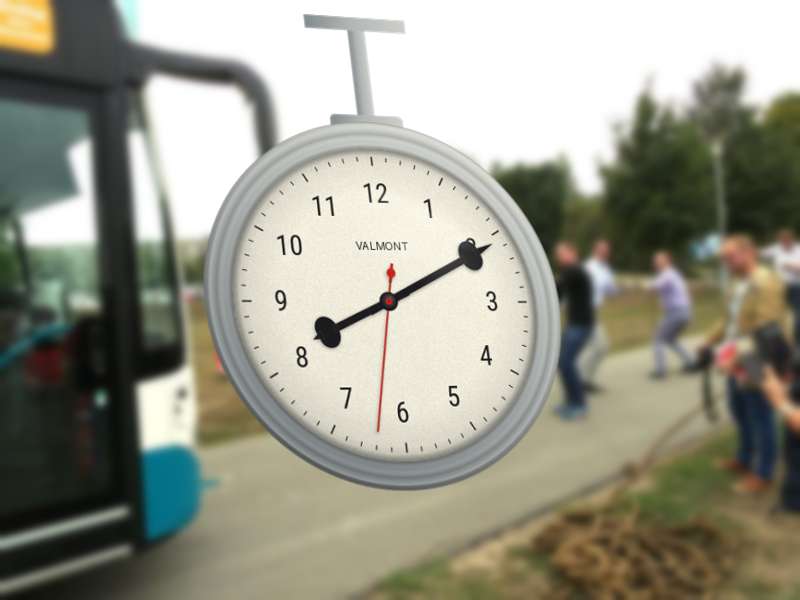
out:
8 h 10 min 32 s
